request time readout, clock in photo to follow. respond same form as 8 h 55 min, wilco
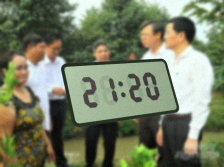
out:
21 h 20 min
